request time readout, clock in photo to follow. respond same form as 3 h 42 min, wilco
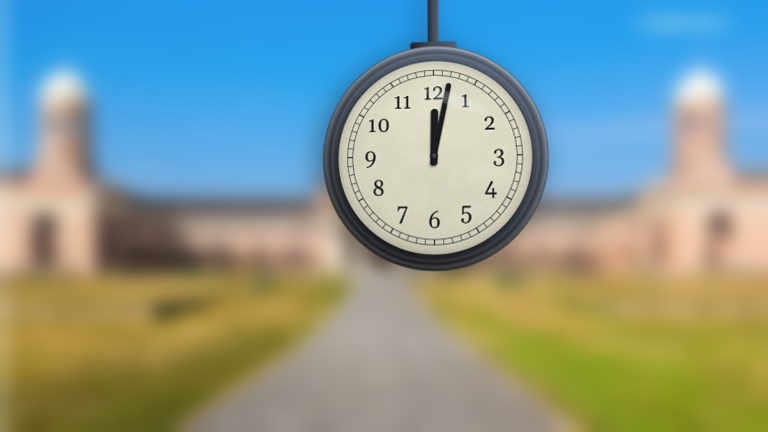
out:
12 h 02 min
